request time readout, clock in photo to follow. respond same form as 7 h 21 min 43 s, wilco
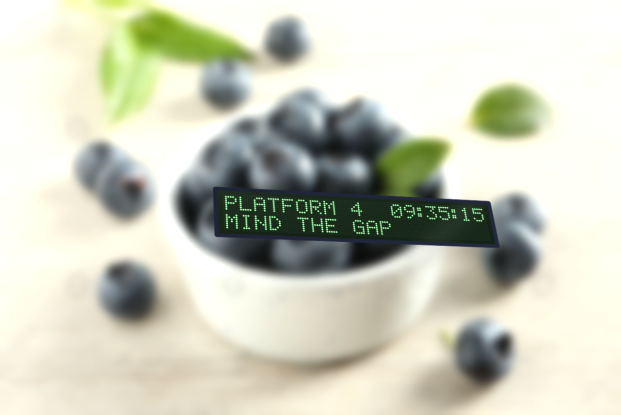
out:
9 h 35 min 15 s
